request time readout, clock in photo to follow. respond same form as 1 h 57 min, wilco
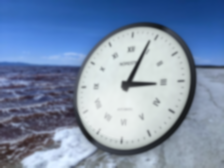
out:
3 h 04 min
